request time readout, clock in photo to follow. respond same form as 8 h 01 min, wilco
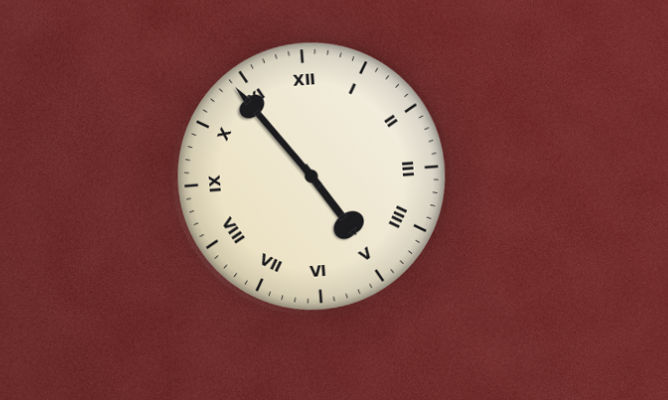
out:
4 h 54 min
